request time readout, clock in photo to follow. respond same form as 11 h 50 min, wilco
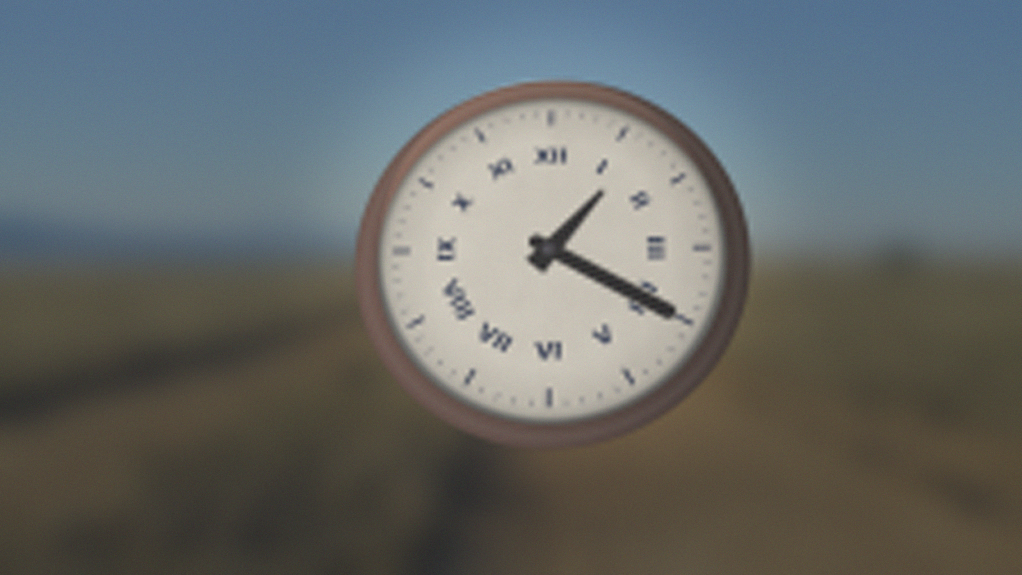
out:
1 h 20 min
